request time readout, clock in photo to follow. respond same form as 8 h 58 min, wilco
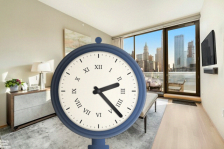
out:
2 h 23 min
